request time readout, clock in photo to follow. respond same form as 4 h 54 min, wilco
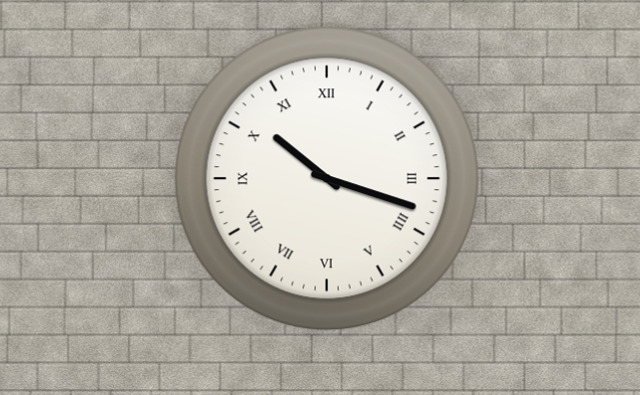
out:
10 h 18 min
